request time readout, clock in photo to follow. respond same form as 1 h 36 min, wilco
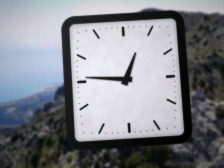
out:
12 h 46 min
